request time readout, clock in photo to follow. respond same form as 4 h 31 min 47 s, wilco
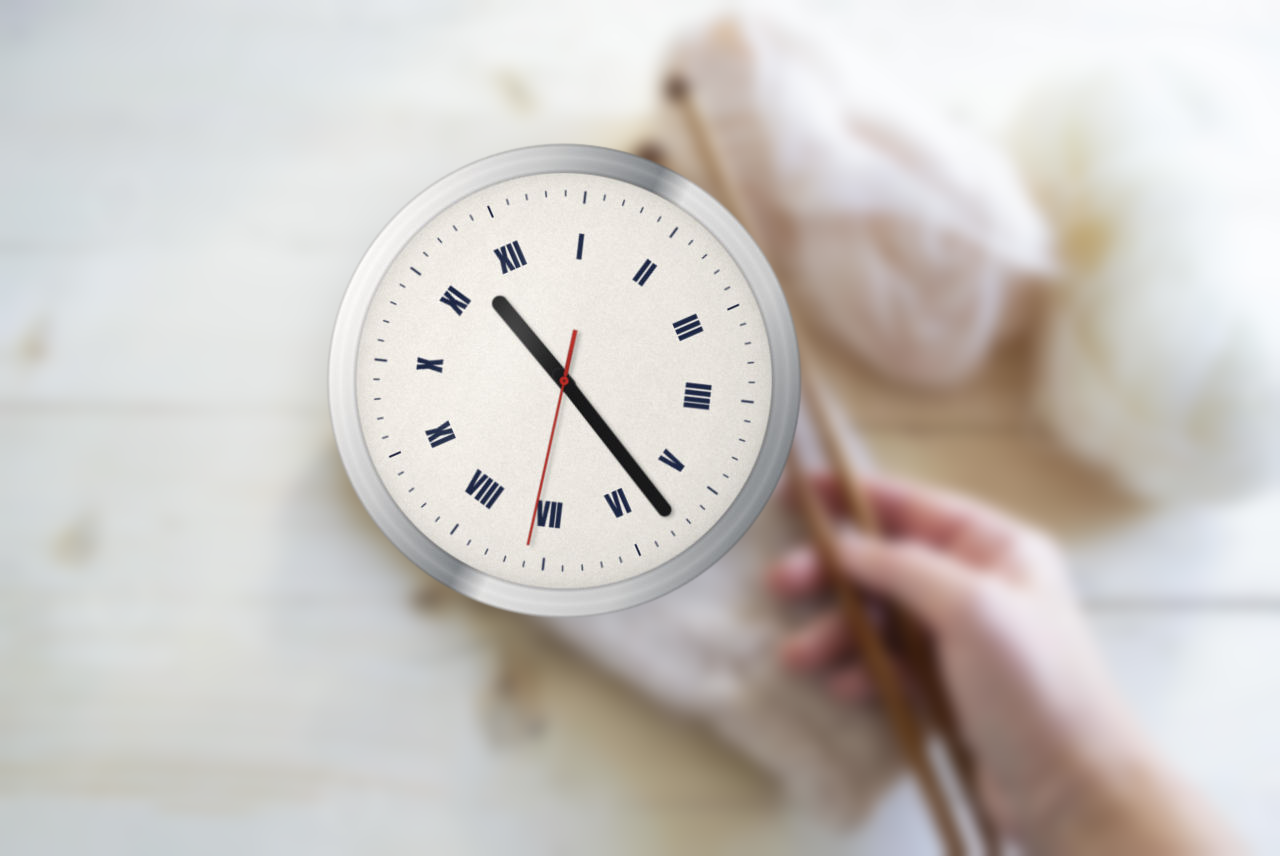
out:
11 h 27 min 36 s
